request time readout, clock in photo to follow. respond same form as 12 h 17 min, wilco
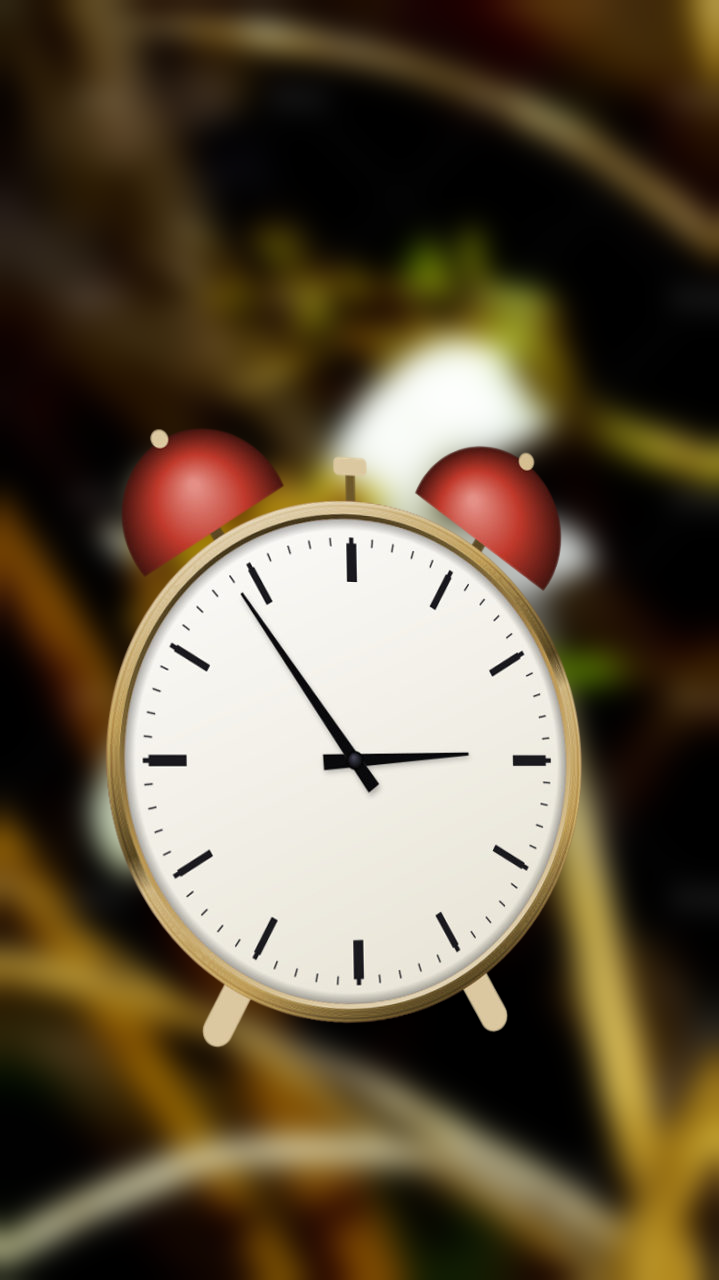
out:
2 h 54 min
